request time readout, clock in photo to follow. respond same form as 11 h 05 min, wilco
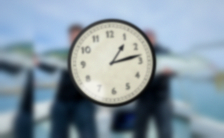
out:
1 h 13 min
